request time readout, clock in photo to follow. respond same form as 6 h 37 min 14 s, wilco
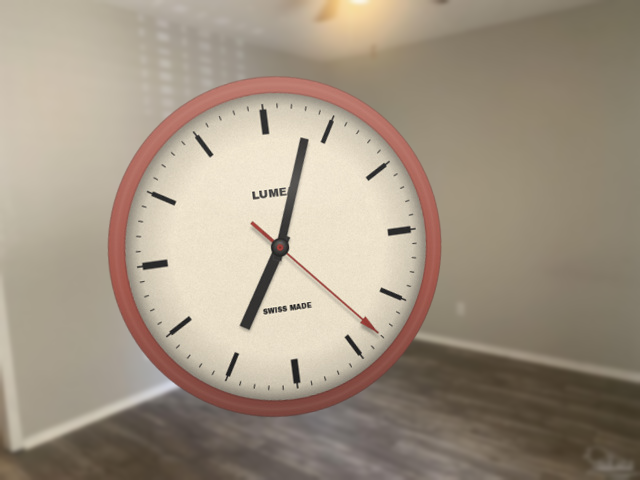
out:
7 h 03 min 23 s
